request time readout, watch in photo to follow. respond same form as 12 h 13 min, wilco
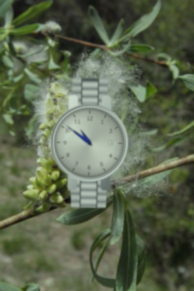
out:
10 h 51 min
